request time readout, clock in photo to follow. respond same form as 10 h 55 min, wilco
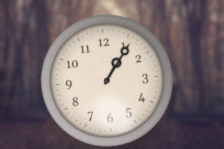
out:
1 h 06 min
